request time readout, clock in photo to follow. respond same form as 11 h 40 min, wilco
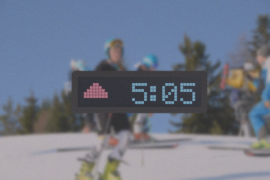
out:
5 h 05 min
